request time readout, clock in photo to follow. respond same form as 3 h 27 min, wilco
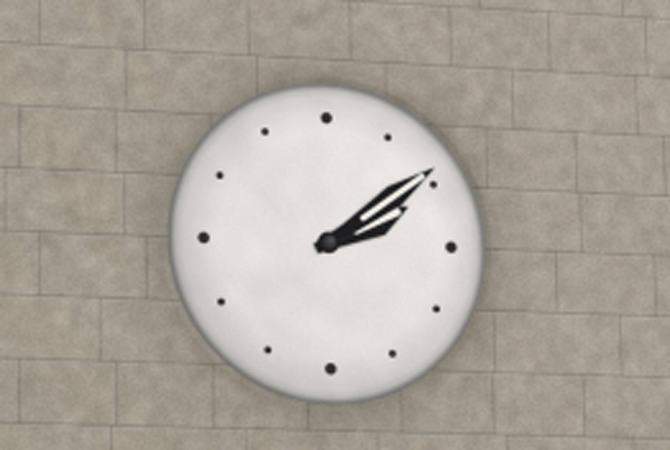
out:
2 h 09 min
